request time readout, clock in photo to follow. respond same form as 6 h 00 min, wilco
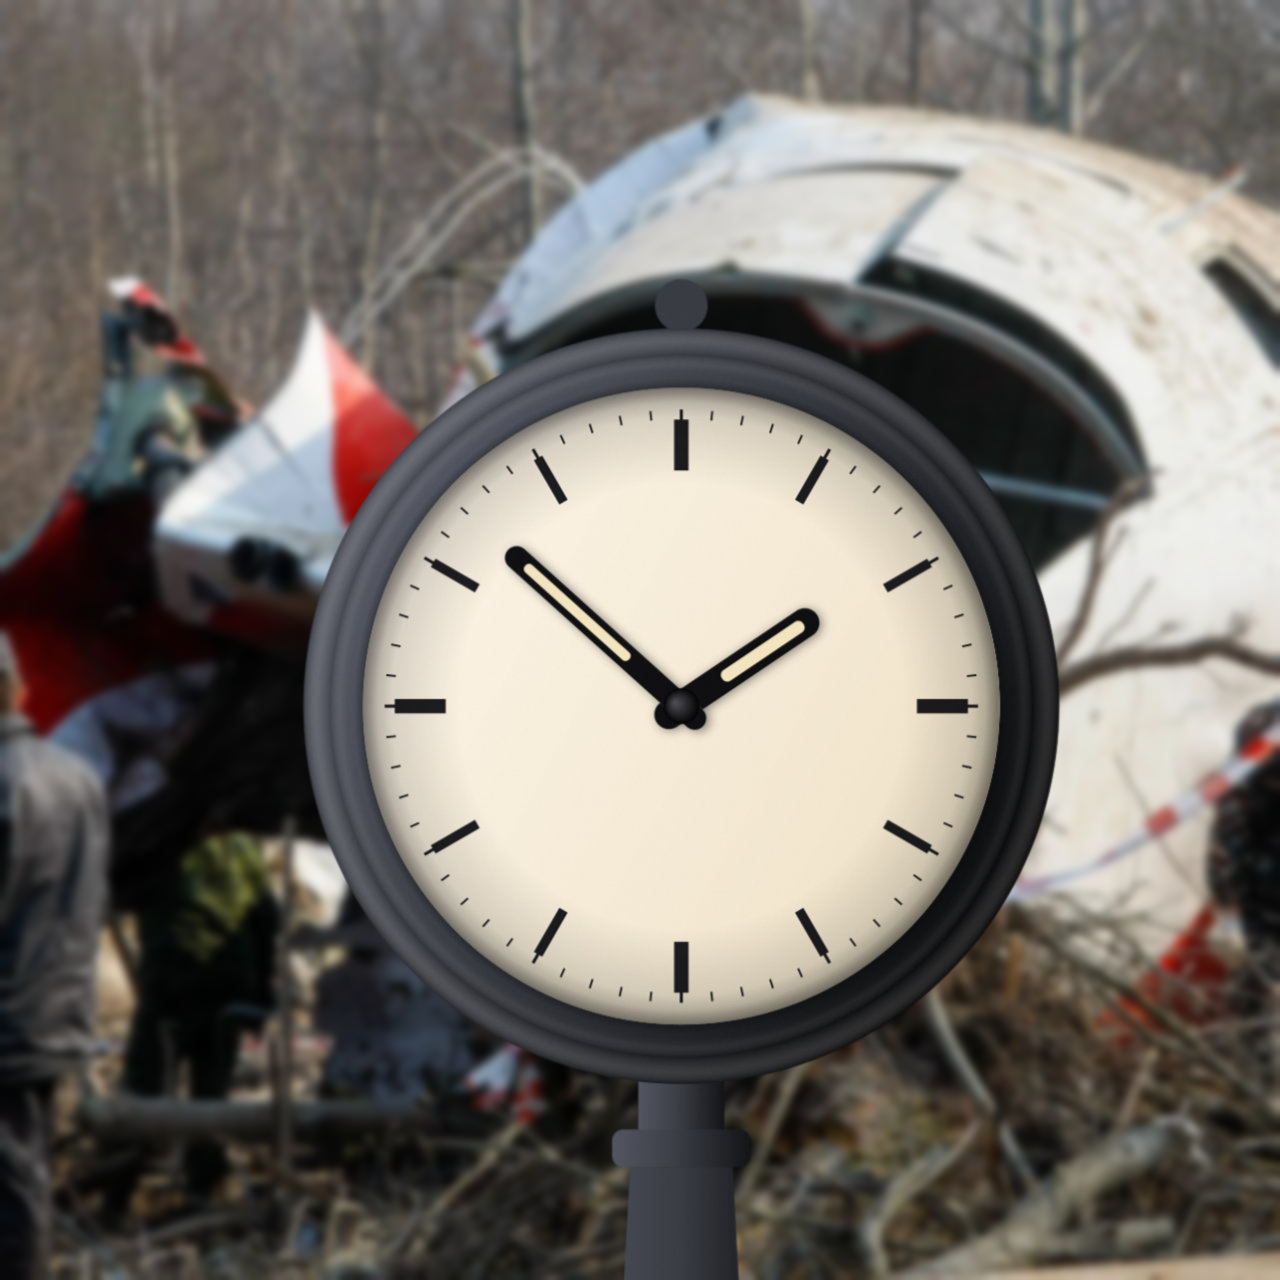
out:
1 h 52 min
